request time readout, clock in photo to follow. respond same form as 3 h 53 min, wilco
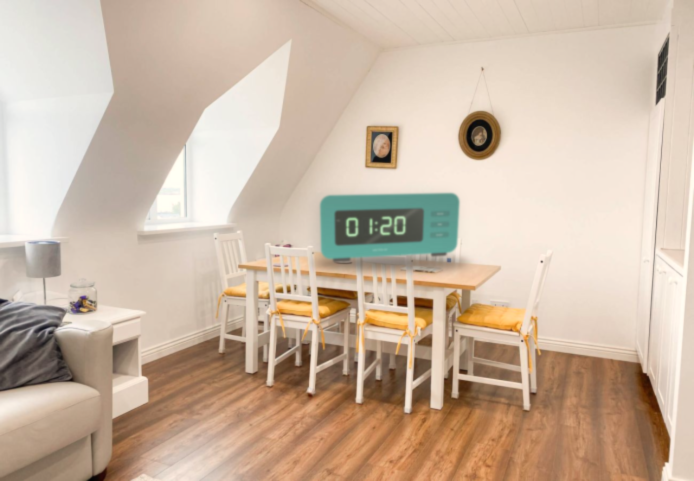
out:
1 h 20 min
